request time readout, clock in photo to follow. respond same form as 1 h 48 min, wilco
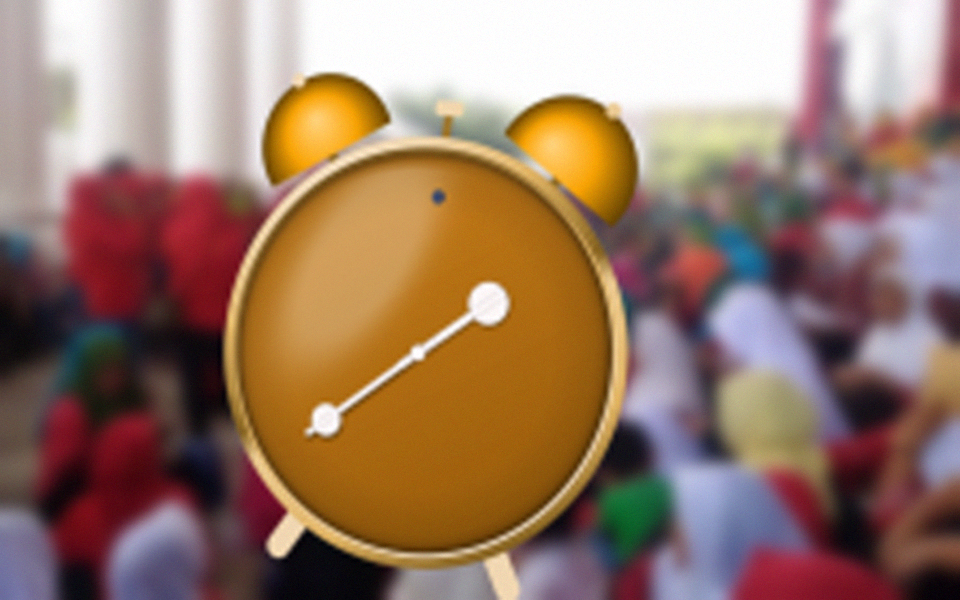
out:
1 h 38 min
